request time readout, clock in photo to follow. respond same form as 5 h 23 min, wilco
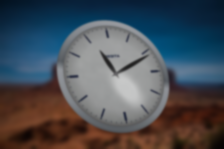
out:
11 h 11 min
